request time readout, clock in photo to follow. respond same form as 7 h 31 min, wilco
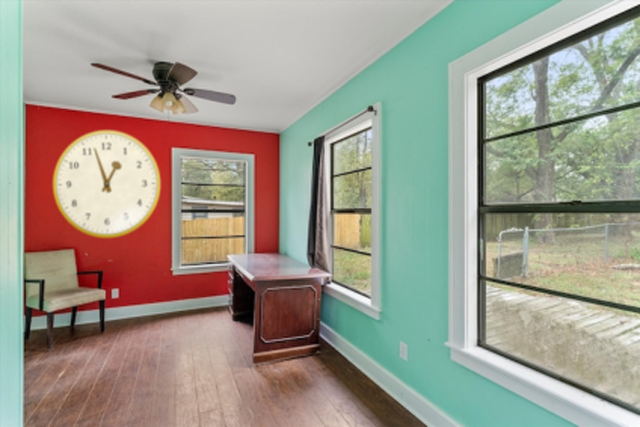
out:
12 h 57 min
